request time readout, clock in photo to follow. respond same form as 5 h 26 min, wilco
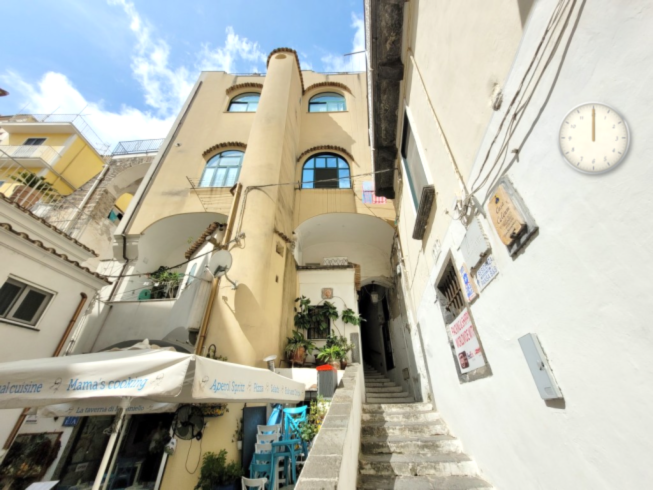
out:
12 h 00 min
